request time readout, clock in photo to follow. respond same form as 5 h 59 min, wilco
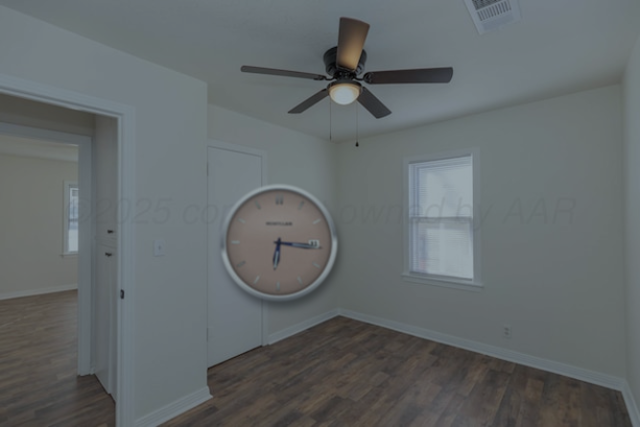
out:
6 h 16 min
